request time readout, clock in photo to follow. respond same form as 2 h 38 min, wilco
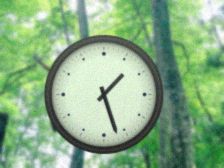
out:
1 h 27 min
